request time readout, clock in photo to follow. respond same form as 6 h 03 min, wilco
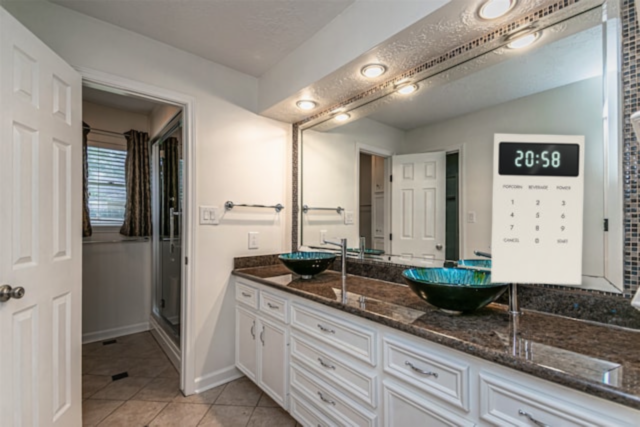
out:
20 h 58 min
